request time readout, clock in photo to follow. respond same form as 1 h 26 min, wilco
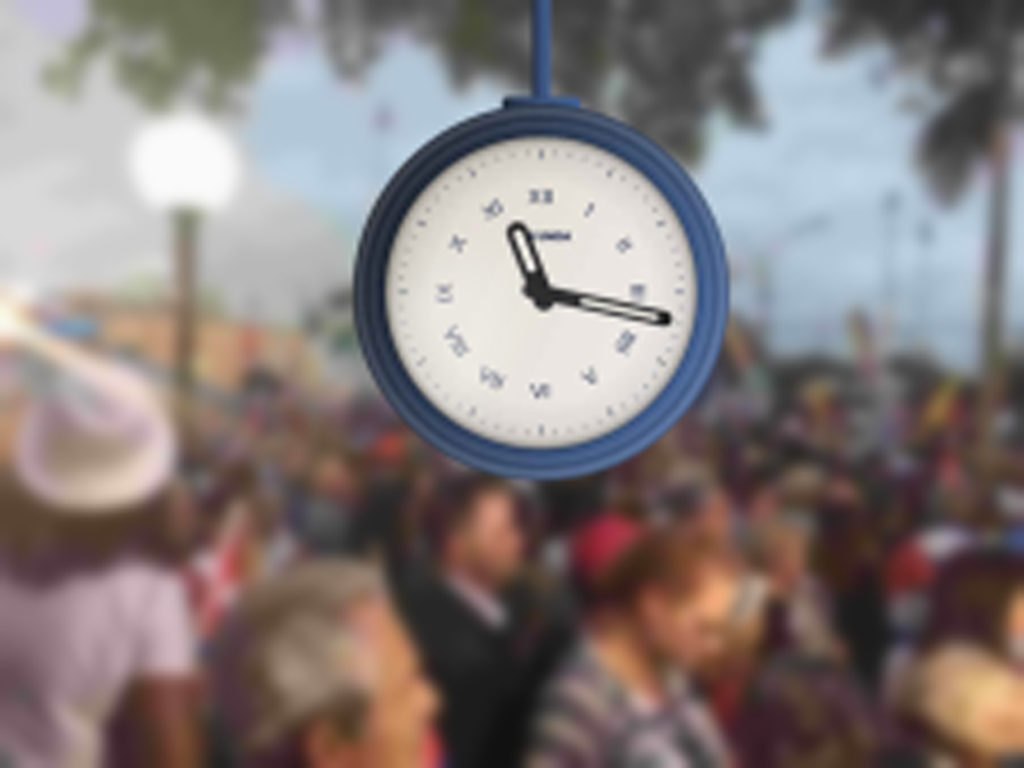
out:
11 h 17 min
